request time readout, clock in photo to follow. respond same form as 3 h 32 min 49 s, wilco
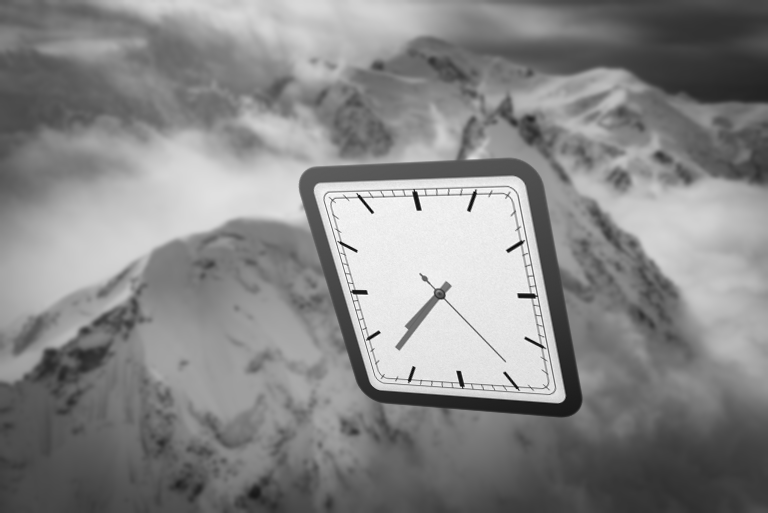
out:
7 h 37 min 24 s
